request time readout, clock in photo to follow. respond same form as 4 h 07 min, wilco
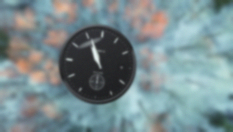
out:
10 h 56 min
